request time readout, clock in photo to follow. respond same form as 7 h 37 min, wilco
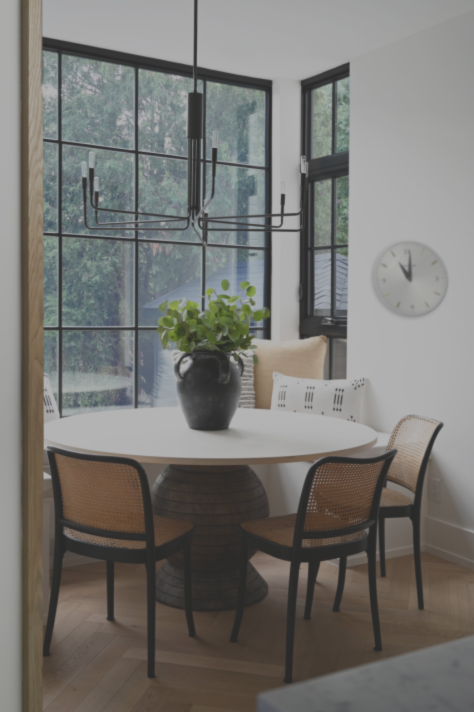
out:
11 h 01 min
